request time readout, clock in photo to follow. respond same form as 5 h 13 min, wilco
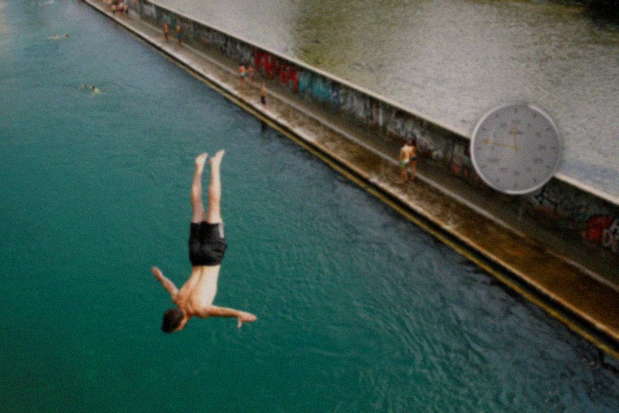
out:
11 h 47 min
